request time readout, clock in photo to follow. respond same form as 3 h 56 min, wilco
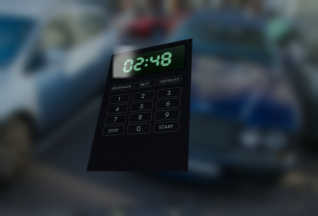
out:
2 h 48 min
